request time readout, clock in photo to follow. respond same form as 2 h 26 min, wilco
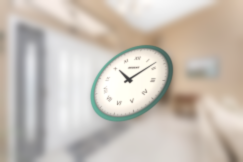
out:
10 h 08 min
